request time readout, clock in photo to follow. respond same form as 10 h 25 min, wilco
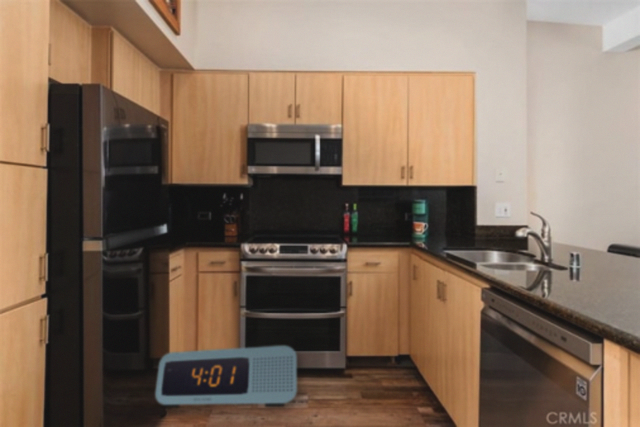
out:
4 h 01 min
